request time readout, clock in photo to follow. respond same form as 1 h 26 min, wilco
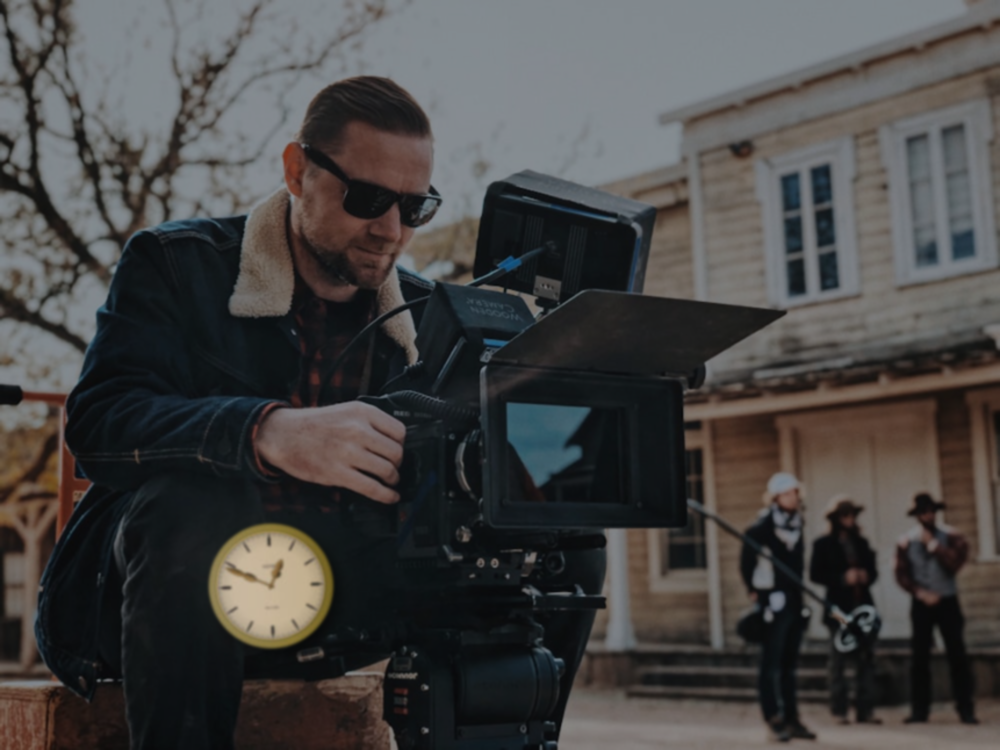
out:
12 h 49 min
